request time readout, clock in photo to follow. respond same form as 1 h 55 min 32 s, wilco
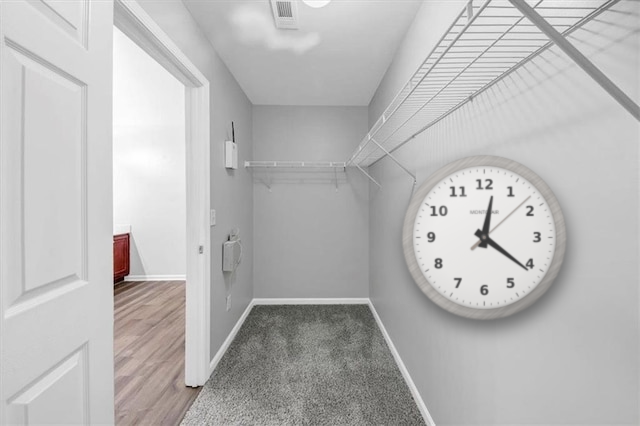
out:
12 h 21 min 08 s
